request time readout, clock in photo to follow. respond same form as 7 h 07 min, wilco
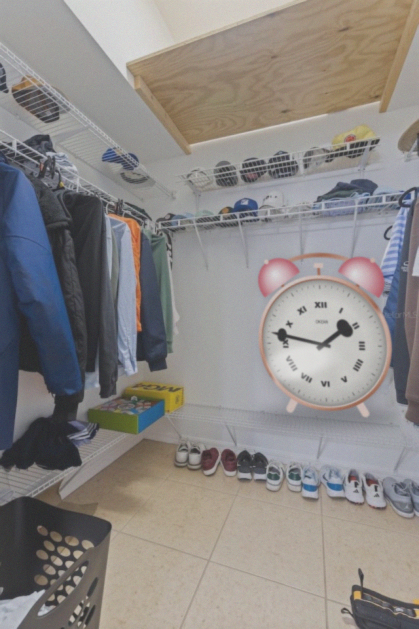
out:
1 h 47 min
